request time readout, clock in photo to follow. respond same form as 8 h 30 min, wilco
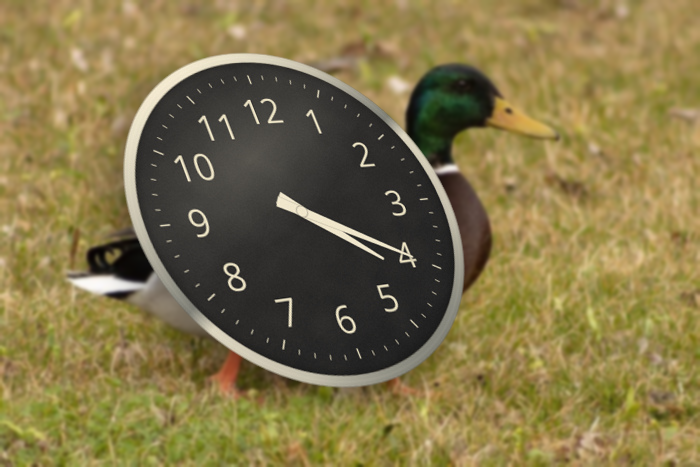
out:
4 h 20 min
